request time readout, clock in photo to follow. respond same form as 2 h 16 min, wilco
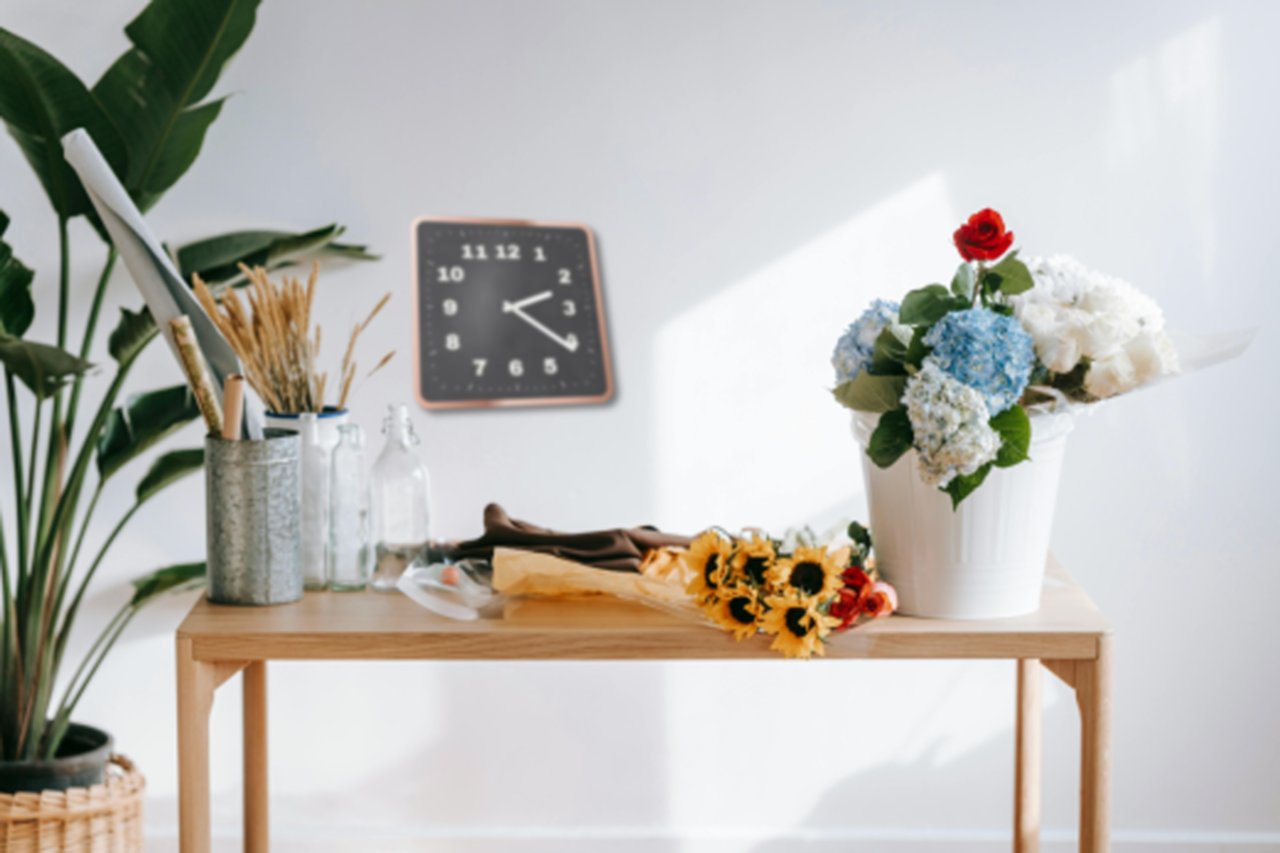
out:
2 h 21 min
